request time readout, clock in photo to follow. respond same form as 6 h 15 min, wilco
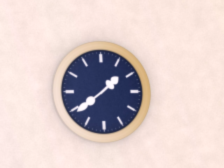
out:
1 h 39 min
